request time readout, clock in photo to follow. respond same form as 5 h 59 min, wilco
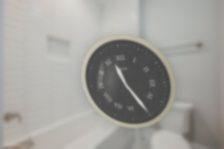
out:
11 h 25 min
